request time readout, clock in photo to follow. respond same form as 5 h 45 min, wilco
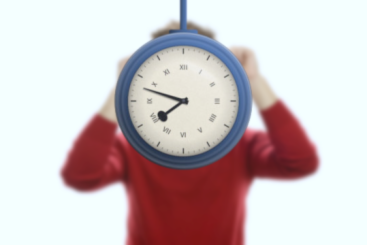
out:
7 h 48 min
